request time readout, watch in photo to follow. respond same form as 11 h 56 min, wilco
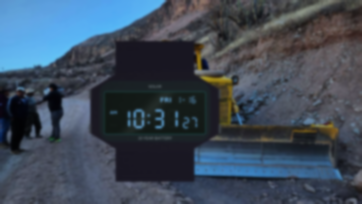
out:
10 h 31 min
